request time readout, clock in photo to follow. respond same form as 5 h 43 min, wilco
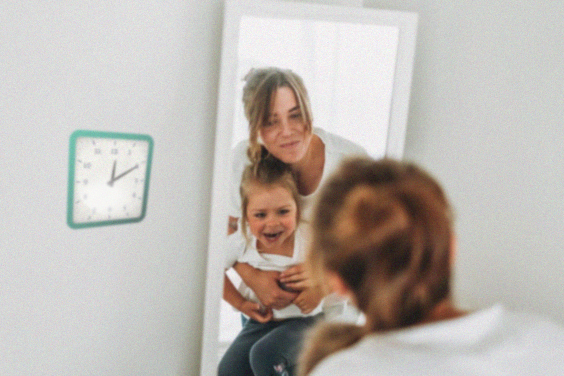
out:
12 h 10 min
